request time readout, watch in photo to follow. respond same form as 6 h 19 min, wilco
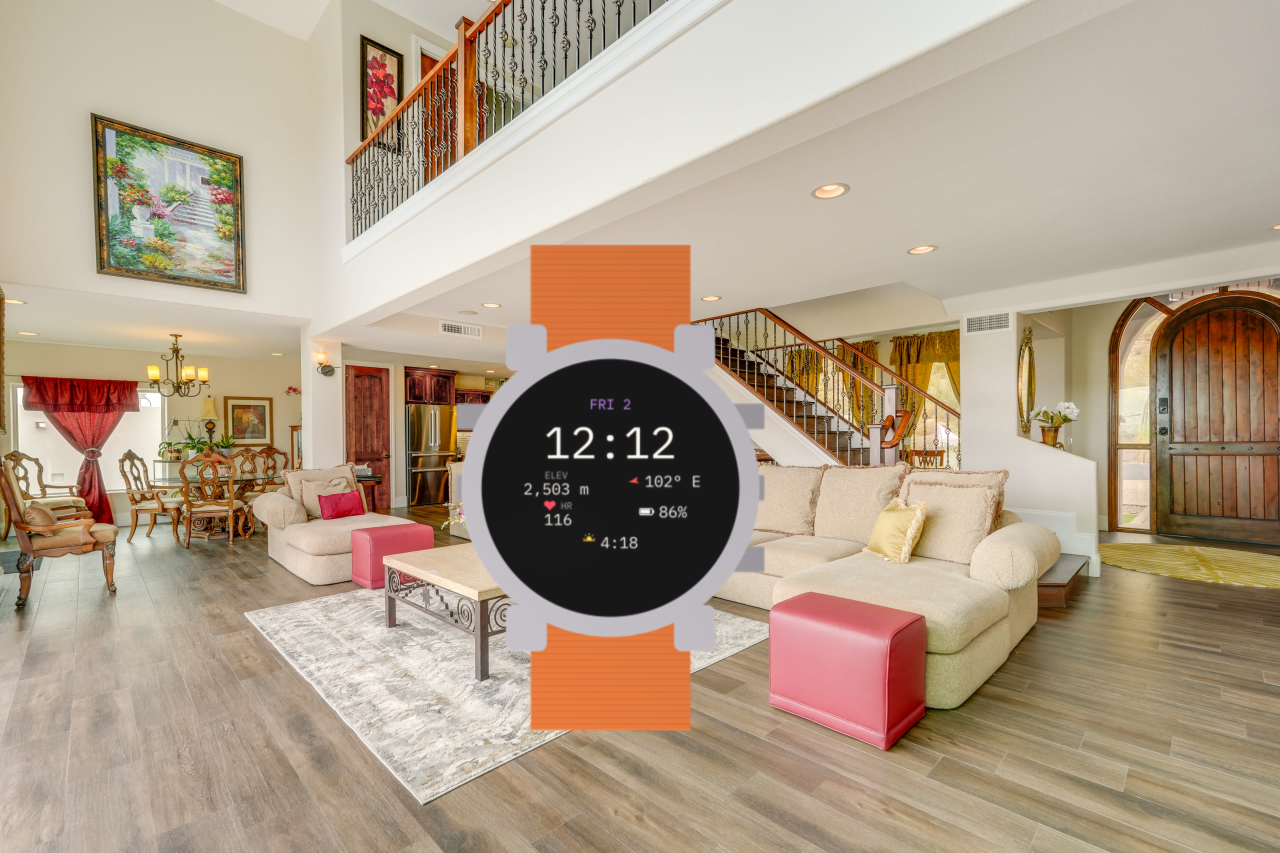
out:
12 h 12 min
